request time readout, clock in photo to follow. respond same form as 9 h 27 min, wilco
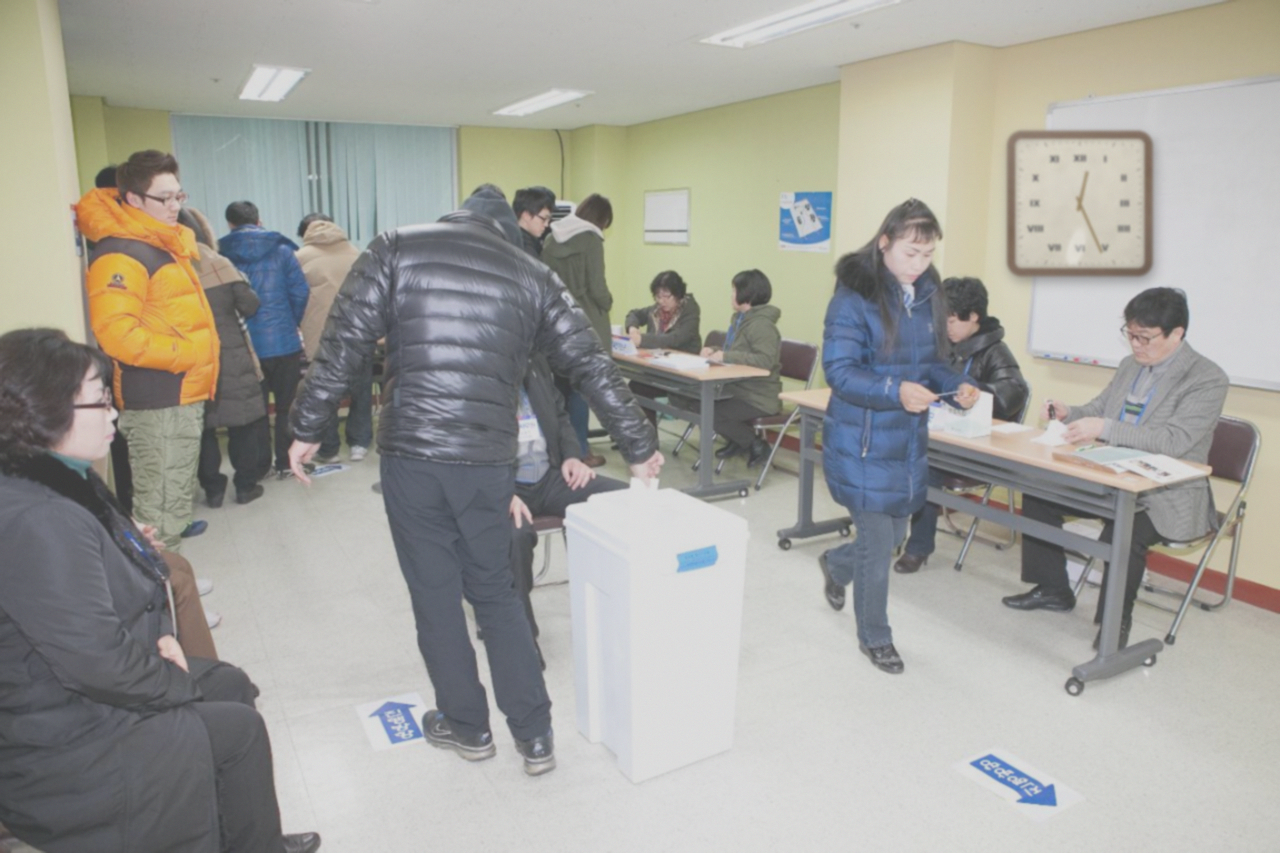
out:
12 h 26 min
